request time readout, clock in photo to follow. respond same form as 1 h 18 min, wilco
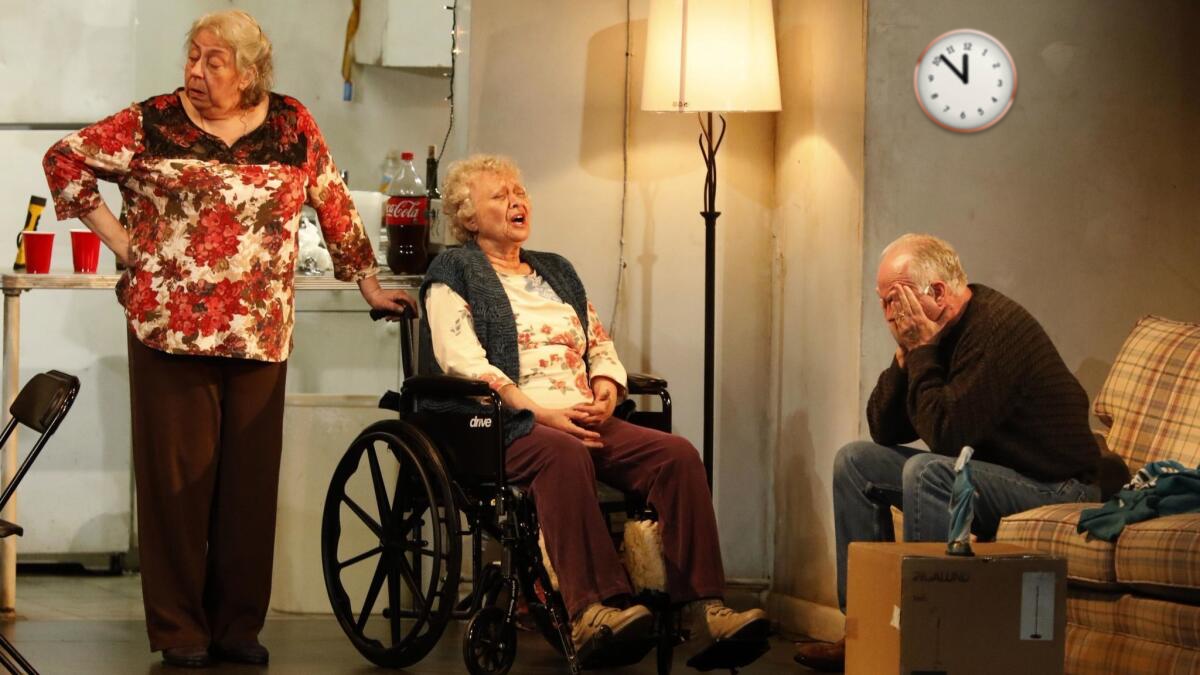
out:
11 h 52 min
